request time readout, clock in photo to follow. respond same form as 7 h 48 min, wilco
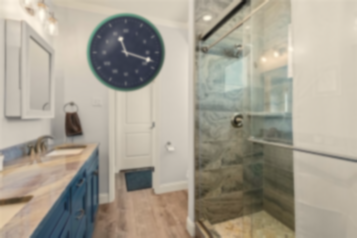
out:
11 h 18 min
